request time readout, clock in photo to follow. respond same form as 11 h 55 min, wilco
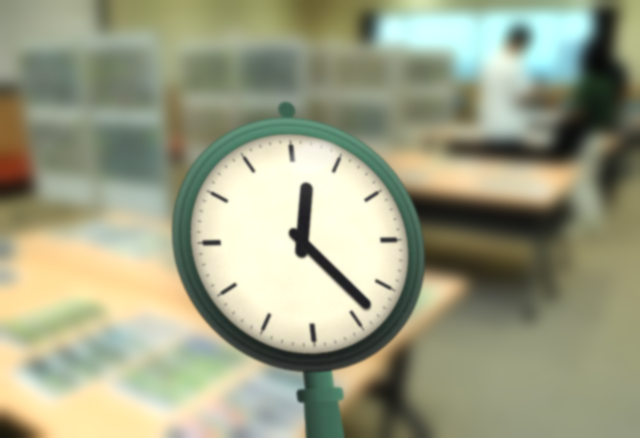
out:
12 h 23 min
